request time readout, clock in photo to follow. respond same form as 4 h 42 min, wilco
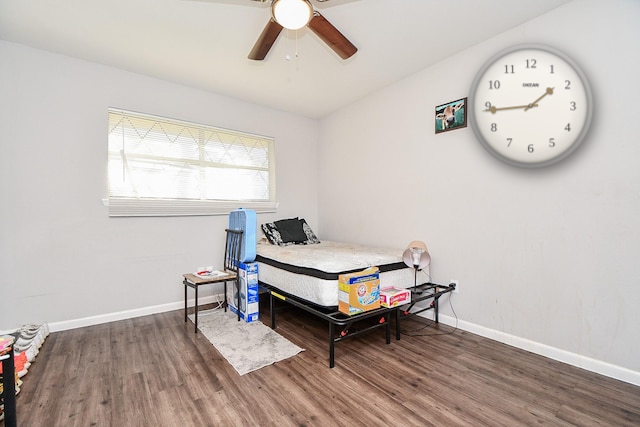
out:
1 h 44 min
